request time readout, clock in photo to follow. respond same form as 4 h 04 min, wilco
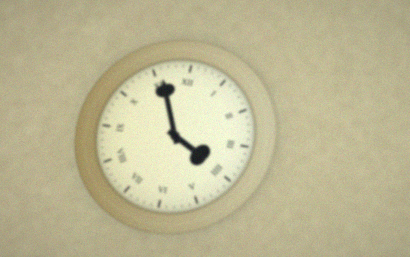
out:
3 h 56 min
